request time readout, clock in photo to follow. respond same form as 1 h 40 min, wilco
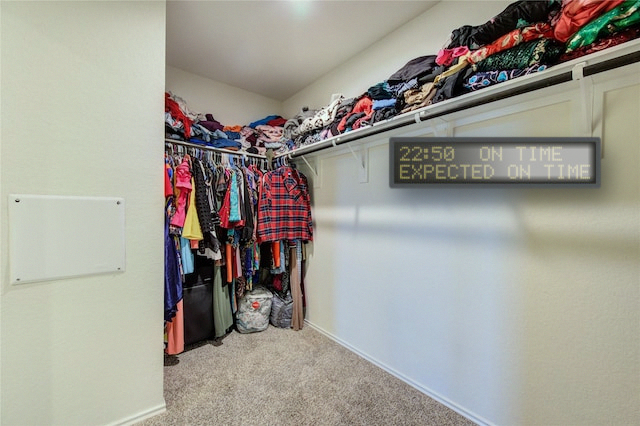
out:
22 h 50 min
